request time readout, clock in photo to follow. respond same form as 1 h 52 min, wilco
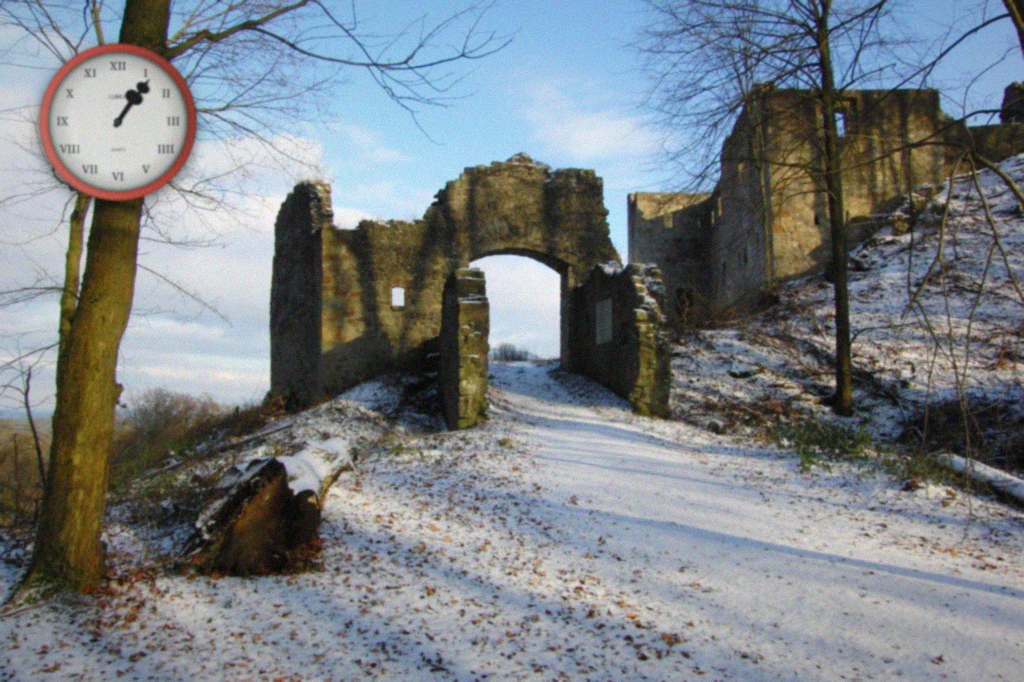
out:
1 h 06 min
